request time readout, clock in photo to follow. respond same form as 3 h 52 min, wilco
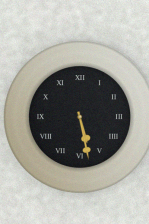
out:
5 h 28 min
